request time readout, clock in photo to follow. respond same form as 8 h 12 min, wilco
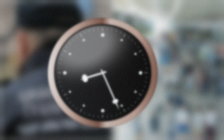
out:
8 h 26 min
